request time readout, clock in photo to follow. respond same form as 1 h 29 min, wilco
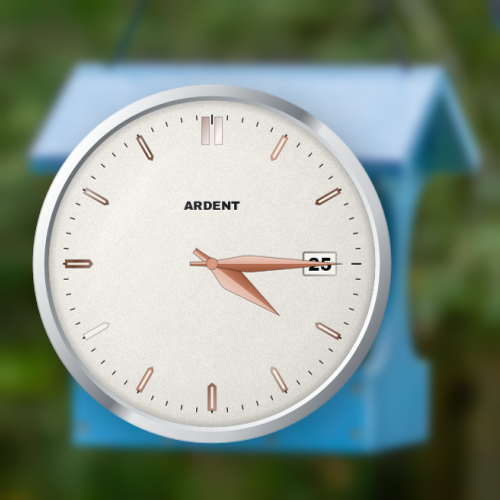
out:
4 h 15 min
